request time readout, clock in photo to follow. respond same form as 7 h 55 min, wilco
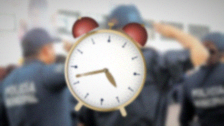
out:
4 h 42 min
